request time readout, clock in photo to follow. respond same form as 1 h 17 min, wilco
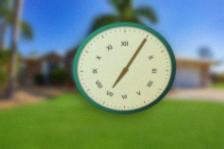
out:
7 h 05 min
